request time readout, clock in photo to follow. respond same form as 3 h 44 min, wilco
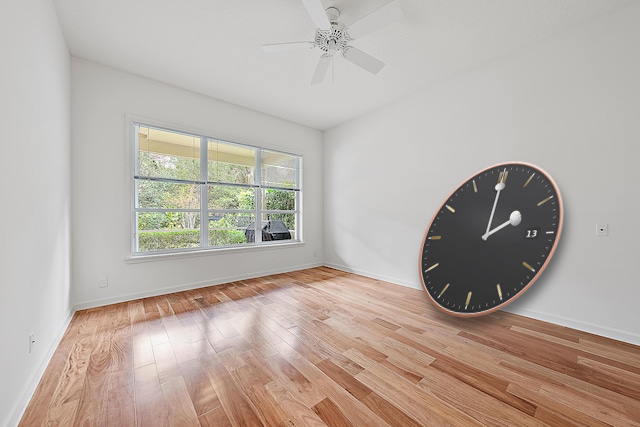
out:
2 h 00 min
